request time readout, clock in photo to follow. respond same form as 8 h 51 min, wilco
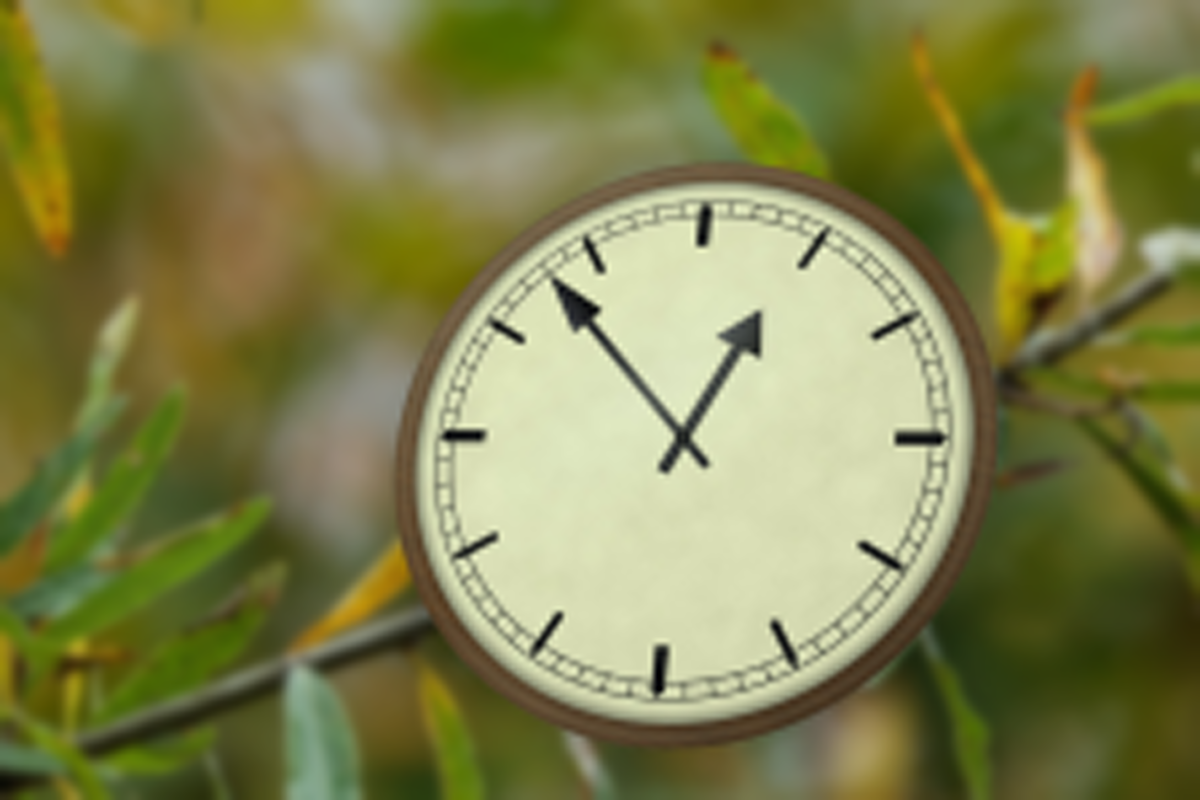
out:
12 h 53 min
